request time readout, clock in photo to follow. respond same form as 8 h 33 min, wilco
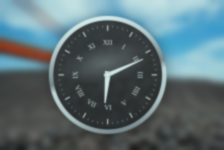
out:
6 h 11 min
